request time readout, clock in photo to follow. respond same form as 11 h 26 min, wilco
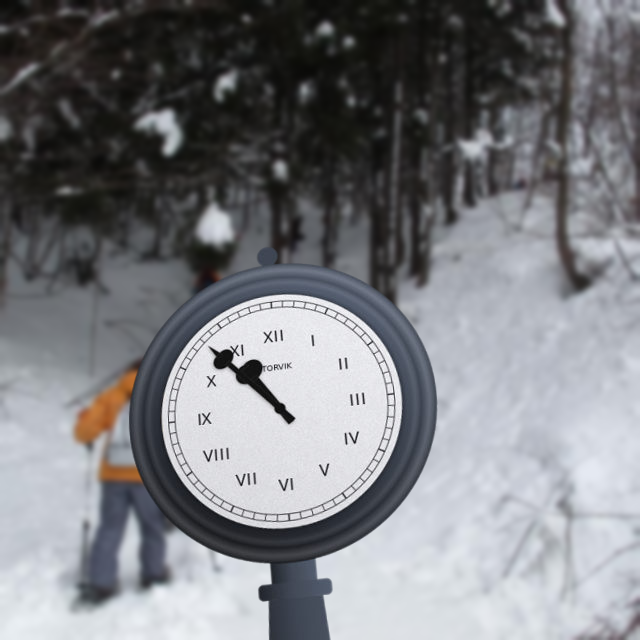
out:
10 h 53 min
